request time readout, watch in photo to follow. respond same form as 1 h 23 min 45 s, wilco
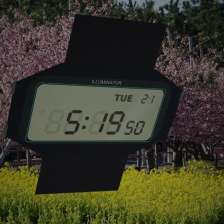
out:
5 h 19 min 50 s
